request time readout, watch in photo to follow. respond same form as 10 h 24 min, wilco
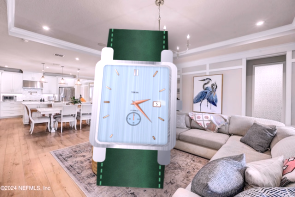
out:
2 h 23 min
